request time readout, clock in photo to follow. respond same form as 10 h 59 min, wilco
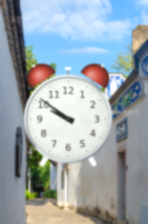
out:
9 h 51 min
